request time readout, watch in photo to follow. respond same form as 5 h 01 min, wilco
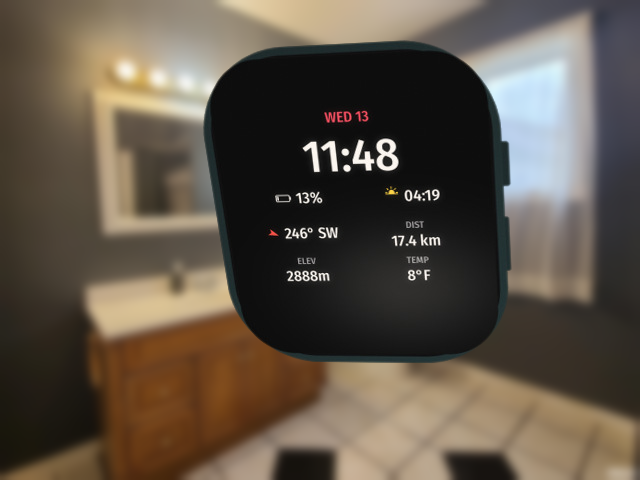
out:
11 h 48 min
